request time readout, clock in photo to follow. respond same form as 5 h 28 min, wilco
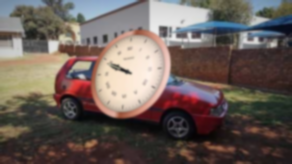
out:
9 h 49 min
